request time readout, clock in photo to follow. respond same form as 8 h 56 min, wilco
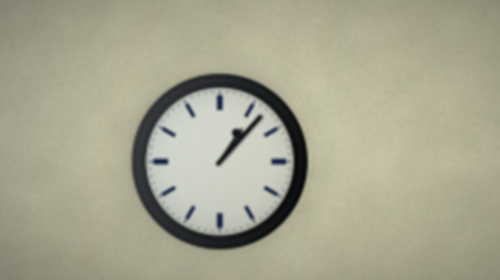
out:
1 h 07 min
